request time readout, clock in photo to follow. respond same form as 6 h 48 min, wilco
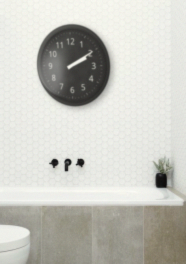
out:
2 h 10 min
